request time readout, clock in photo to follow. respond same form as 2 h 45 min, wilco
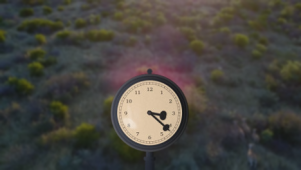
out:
3 h 22 min
